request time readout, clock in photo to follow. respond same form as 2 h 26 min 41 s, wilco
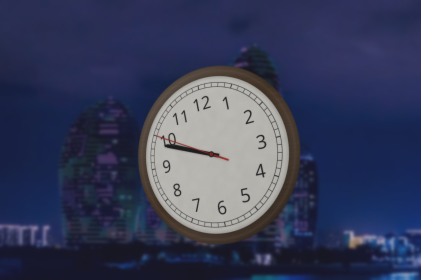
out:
9 h 48 min 50 s
